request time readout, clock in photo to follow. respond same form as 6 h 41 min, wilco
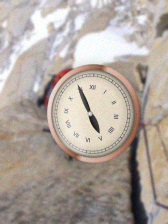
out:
4 h 55 min
